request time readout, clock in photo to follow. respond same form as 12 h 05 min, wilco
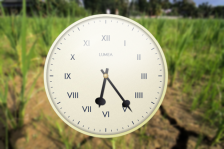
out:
6 h 24 min
